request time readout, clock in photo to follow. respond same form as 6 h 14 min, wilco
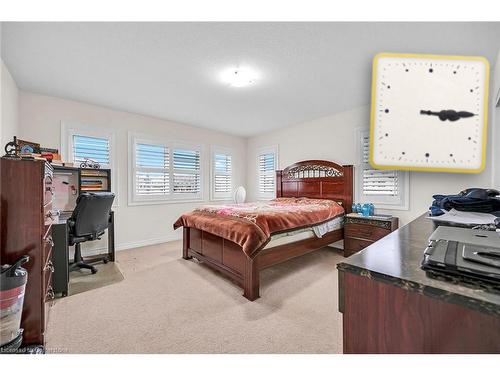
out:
3 h 15 min
